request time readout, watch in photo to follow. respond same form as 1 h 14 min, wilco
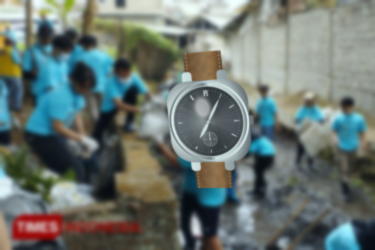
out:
7 h 05 min
